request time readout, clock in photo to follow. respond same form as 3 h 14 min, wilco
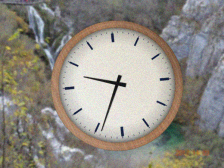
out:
9 h 34 min
